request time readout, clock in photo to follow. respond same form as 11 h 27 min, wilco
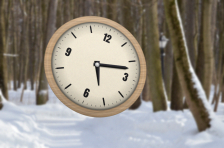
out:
5 h 12 min
